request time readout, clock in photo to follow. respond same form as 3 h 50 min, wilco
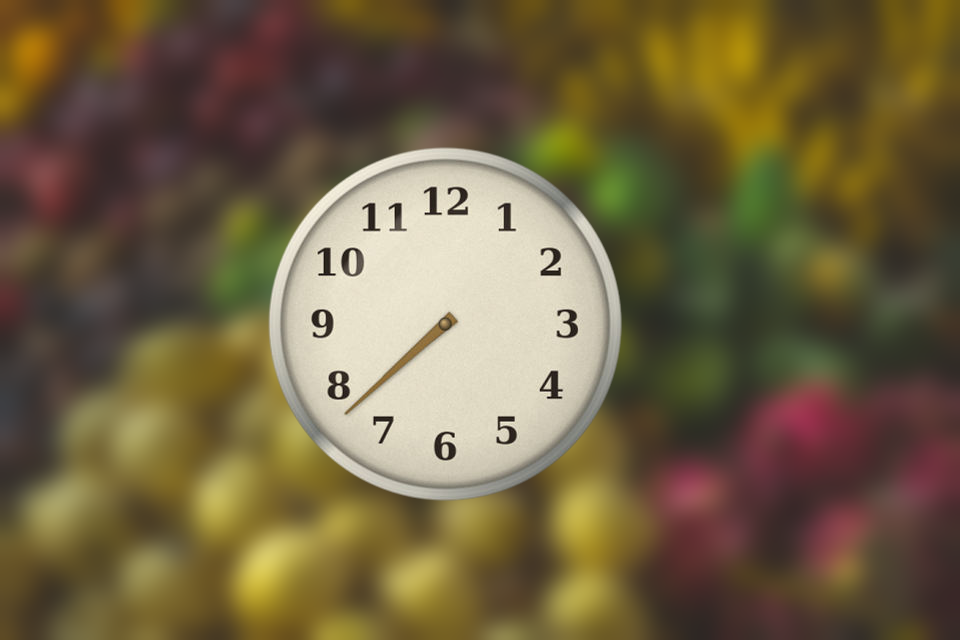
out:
7 h 38 min
